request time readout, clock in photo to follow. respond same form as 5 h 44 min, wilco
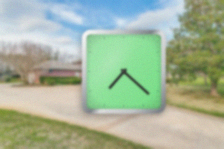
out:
7 h 22 min
